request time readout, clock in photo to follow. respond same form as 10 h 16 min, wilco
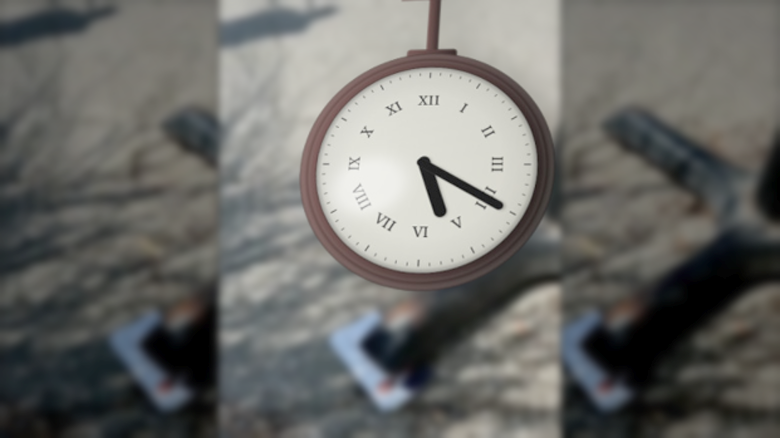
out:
5 h 20 min
